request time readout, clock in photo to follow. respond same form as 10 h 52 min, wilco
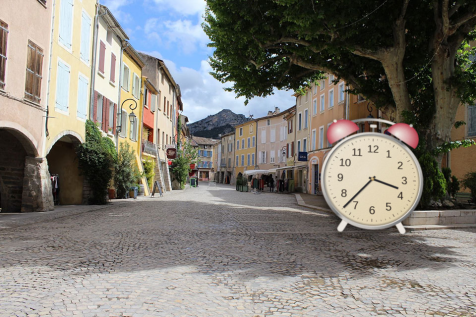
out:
3 h 37 min
